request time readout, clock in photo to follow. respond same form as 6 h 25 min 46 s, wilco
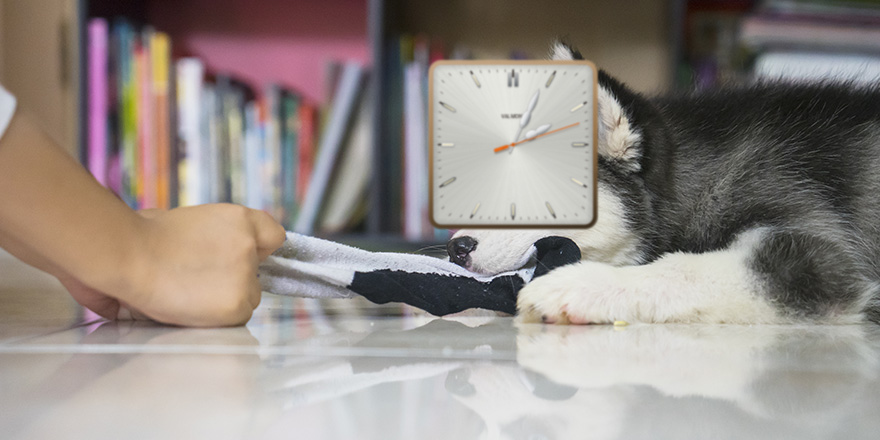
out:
2 h 04 min 12 s
